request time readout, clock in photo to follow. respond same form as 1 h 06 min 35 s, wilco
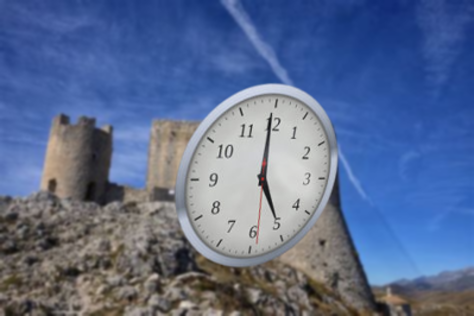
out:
4 h 59 min 29 s
